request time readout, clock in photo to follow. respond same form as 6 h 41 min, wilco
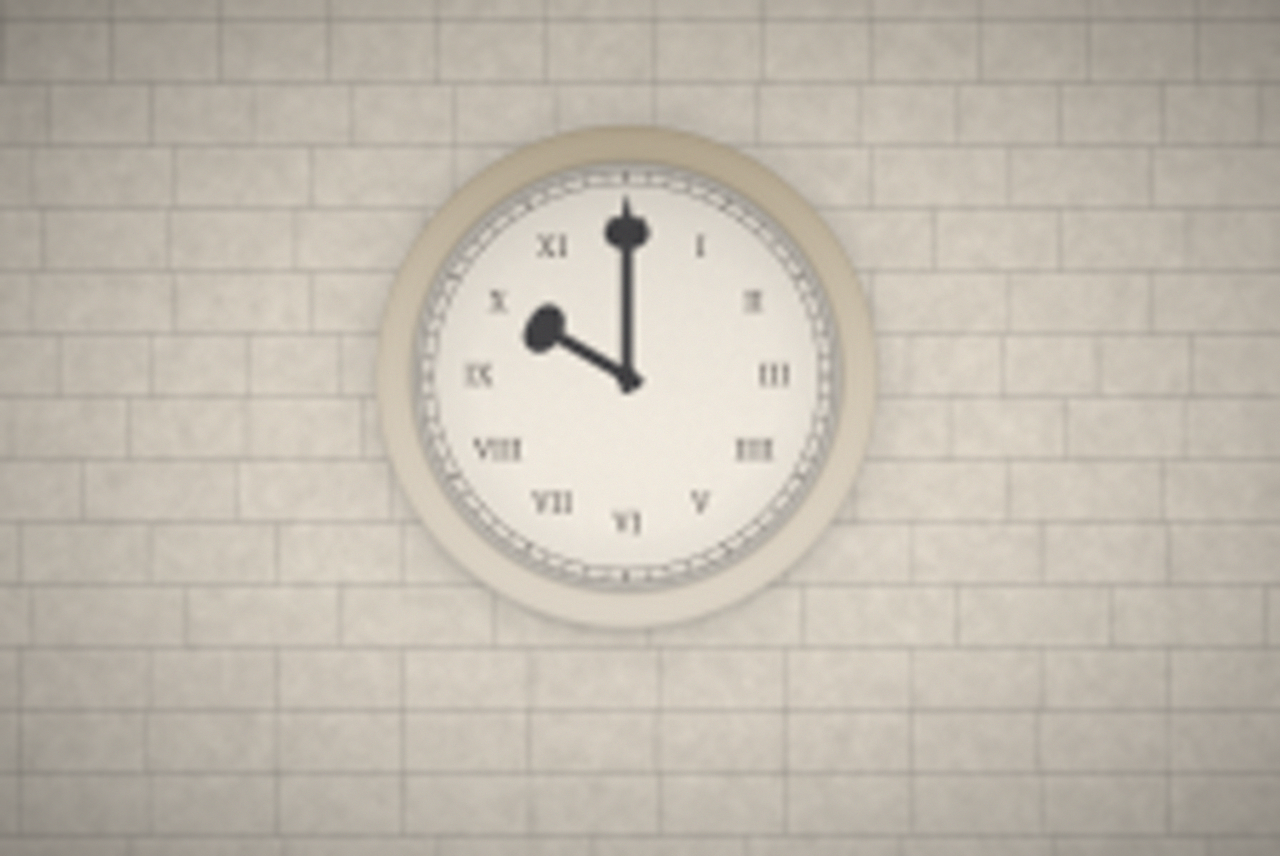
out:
10 h 00 min
